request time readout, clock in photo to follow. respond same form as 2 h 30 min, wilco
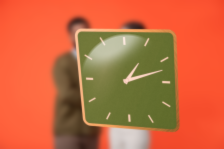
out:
1 h 12 min
